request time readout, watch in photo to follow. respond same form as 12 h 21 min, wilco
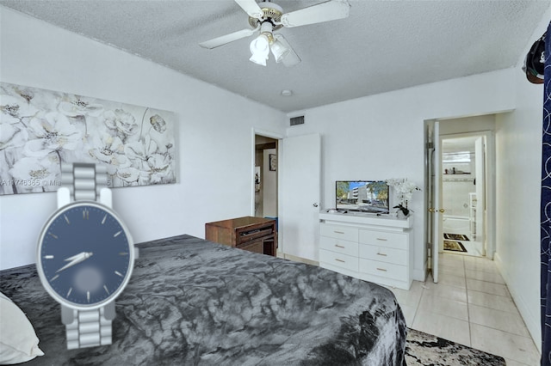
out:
8 h 41 min
